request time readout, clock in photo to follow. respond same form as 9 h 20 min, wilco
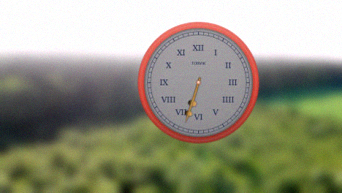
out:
6 h 33 min
